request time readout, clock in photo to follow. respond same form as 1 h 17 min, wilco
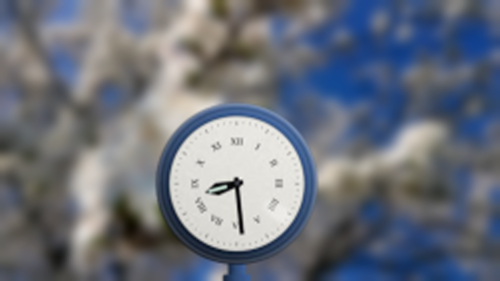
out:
8 h 29 min
